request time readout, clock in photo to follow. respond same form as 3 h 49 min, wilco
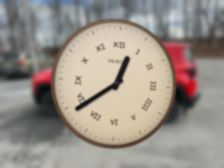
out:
12 h 39 min
